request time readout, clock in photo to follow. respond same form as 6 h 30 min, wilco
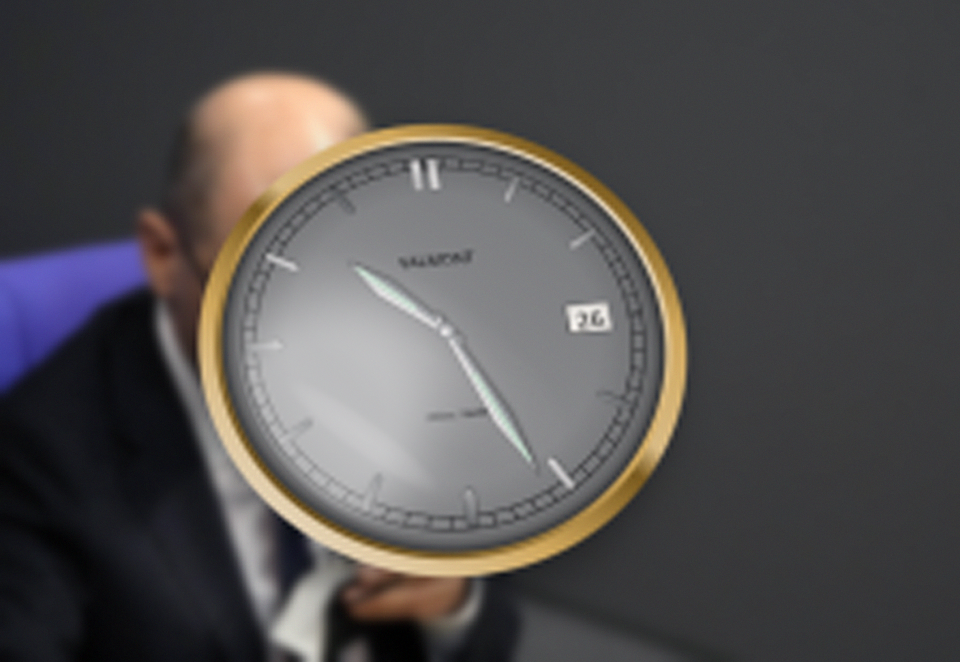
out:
10 h 26 min
